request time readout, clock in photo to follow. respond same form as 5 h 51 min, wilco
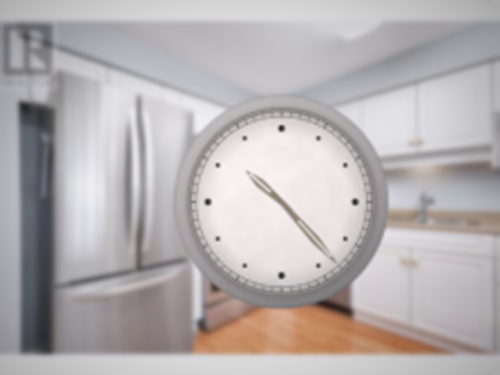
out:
10 h 23 min
